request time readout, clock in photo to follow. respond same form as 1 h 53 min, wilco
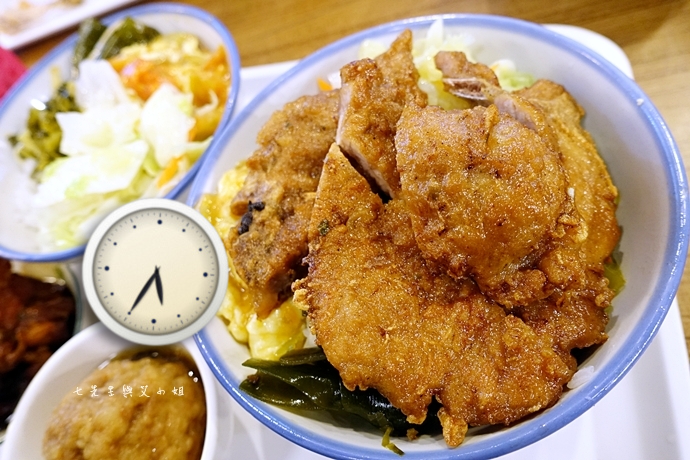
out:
5 h 35 min
